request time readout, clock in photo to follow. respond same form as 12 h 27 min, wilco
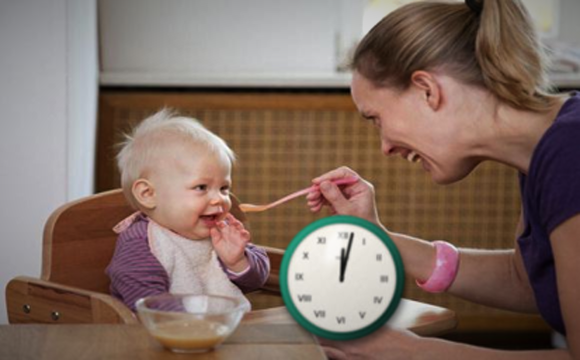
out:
12 h 02 min
